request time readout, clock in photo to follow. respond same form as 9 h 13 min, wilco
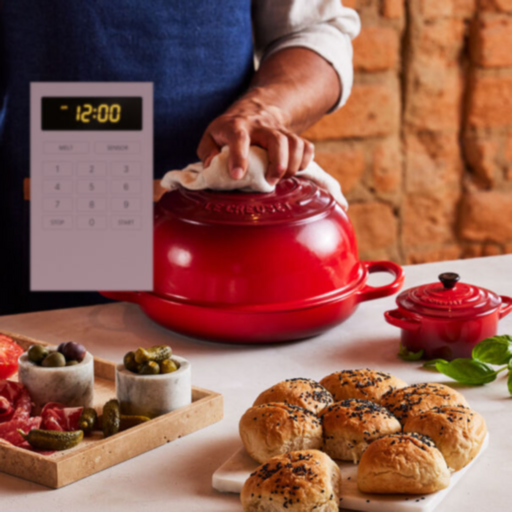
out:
12 h 00 min
